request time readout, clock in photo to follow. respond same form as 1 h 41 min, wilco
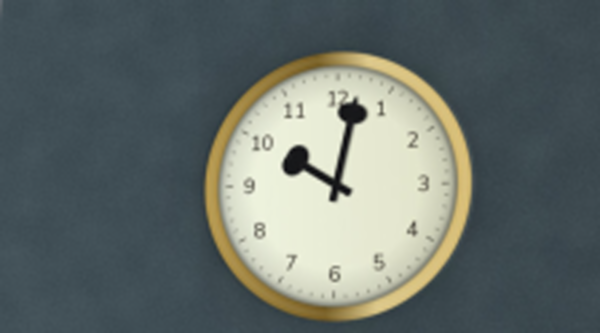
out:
10 h 02 min
